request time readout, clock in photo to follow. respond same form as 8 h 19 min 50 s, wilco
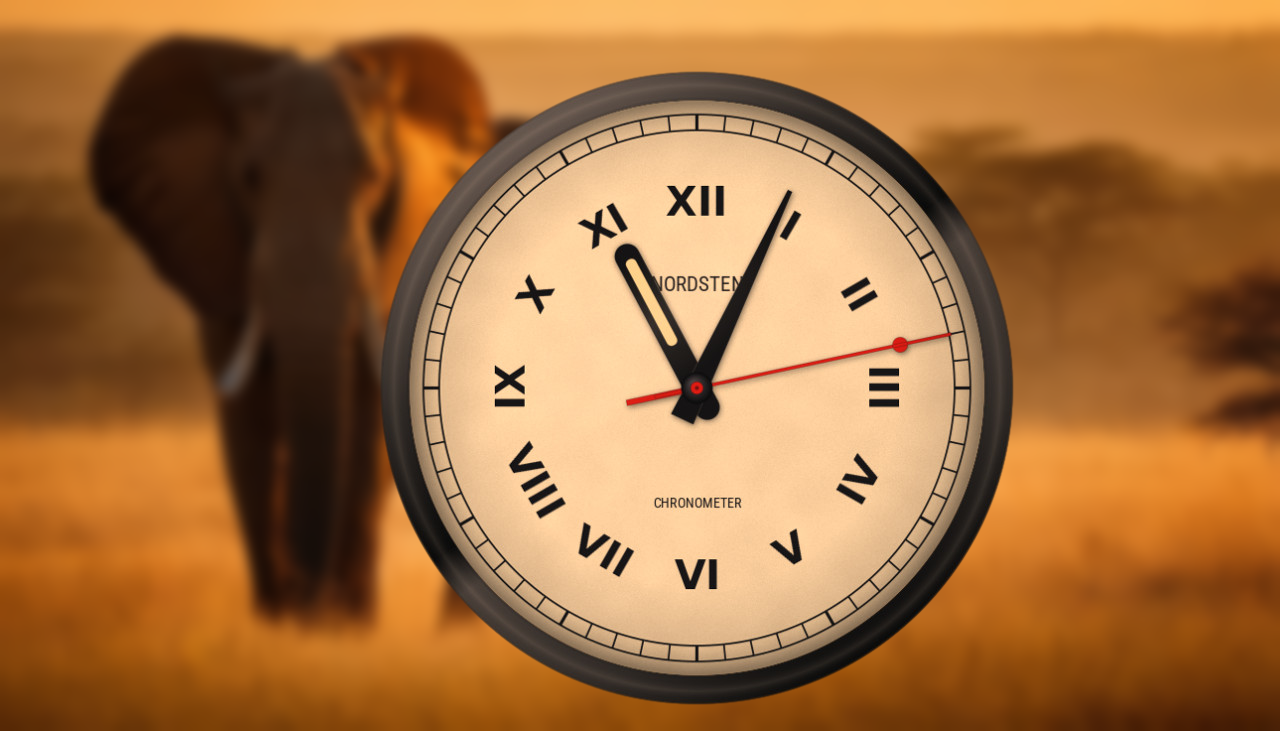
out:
11 h 04 min 13 s
